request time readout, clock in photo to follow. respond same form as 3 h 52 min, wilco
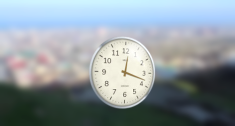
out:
12 h 18 min
